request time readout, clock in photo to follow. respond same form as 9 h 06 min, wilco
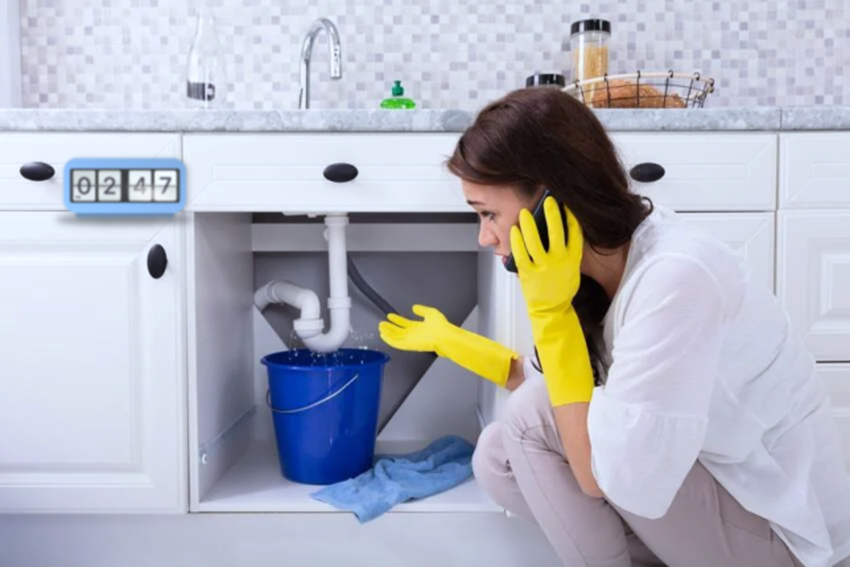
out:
2 h 47 min
